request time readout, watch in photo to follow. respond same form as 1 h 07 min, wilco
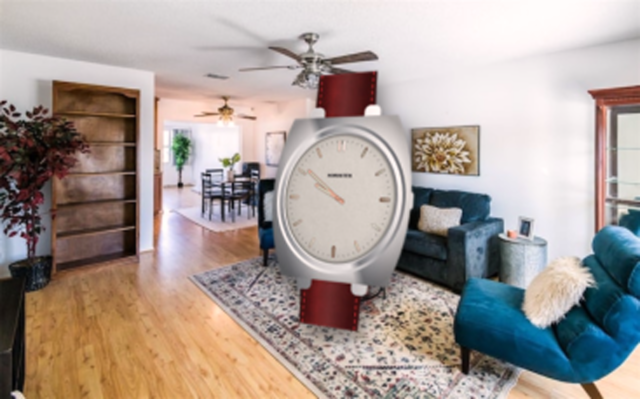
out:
9 h 51 min
